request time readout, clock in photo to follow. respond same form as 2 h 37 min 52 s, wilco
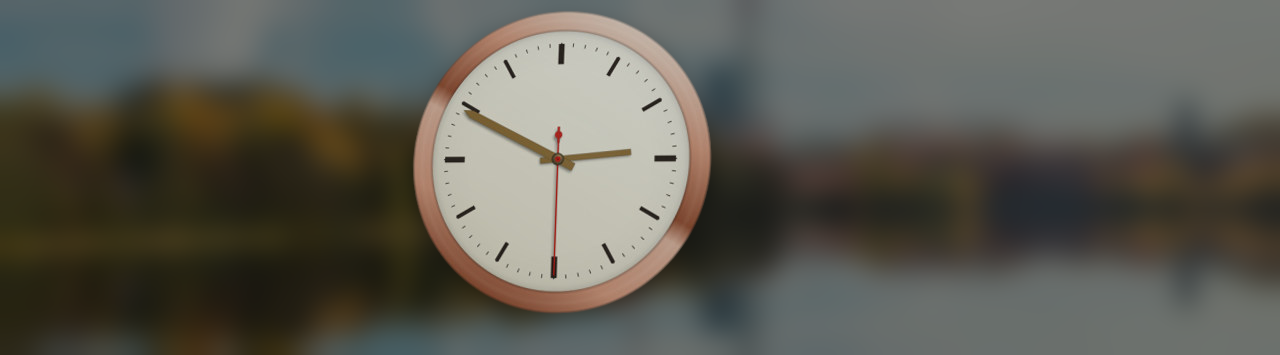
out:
2 h 49 min 30 s
